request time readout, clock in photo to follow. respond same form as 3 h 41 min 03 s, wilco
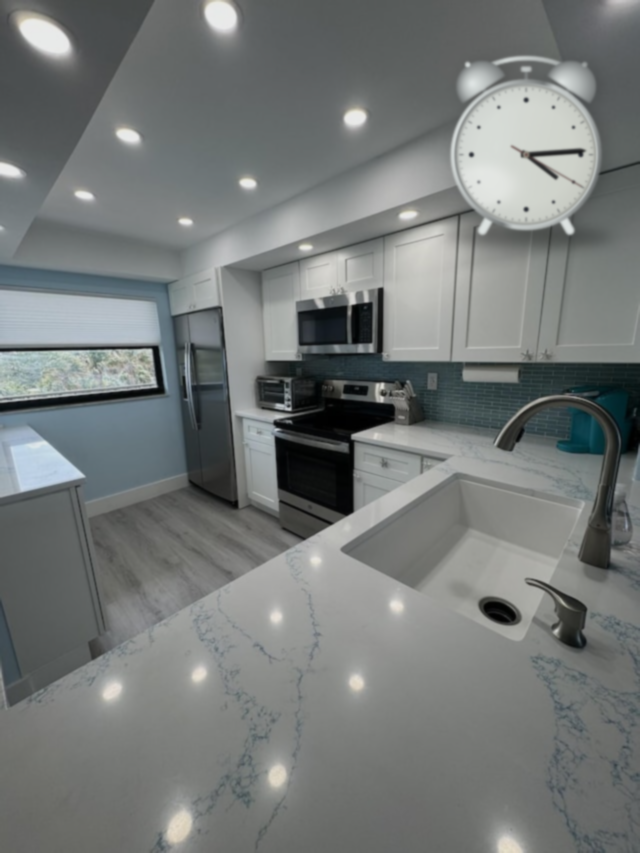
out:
4 h 14 min 20 s
